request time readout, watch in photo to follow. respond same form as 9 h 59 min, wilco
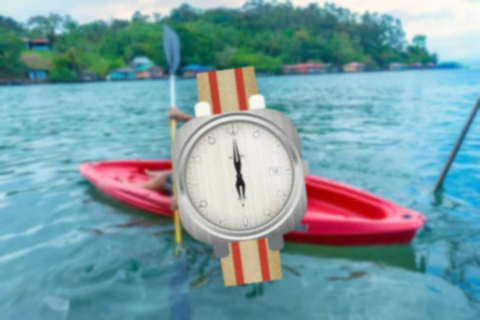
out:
6 h 00 min
